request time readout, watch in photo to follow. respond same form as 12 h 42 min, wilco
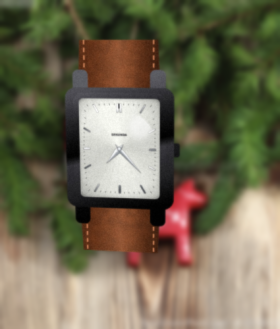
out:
7 h 23 min
